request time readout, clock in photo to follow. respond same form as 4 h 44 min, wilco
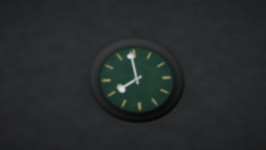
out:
7 h 59 min
